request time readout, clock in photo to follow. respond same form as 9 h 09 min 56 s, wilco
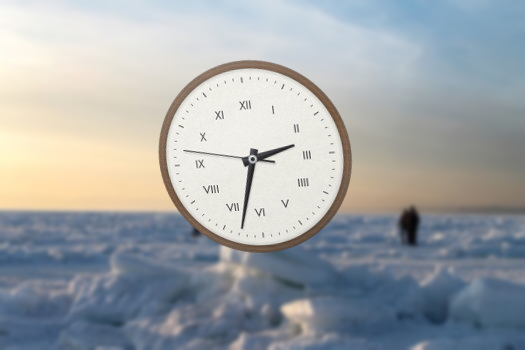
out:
2 h 32 min 47 s
